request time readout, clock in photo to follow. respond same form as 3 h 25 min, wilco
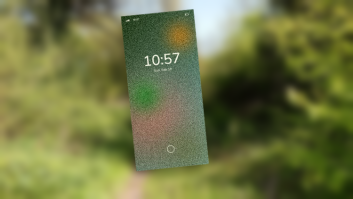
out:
10 h 57 min
